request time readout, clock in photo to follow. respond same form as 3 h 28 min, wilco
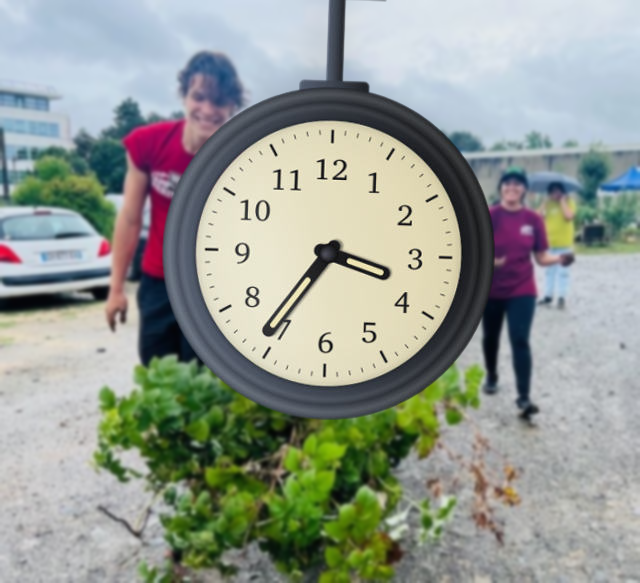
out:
3 h 36 min
